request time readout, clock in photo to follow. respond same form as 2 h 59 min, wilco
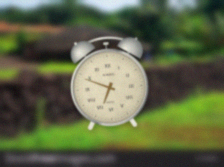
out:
6 h 49 min
